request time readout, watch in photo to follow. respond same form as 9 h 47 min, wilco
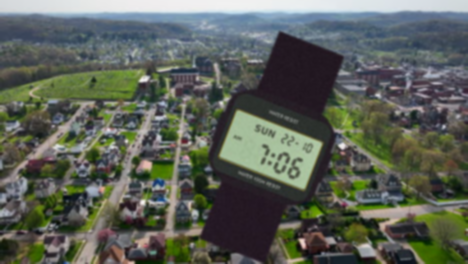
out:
7 h 06 min
